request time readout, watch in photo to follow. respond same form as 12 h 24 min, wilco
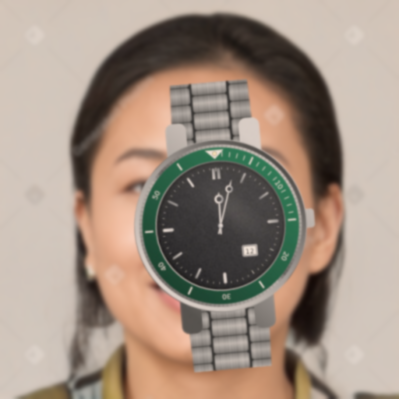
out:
12 h 03 min
